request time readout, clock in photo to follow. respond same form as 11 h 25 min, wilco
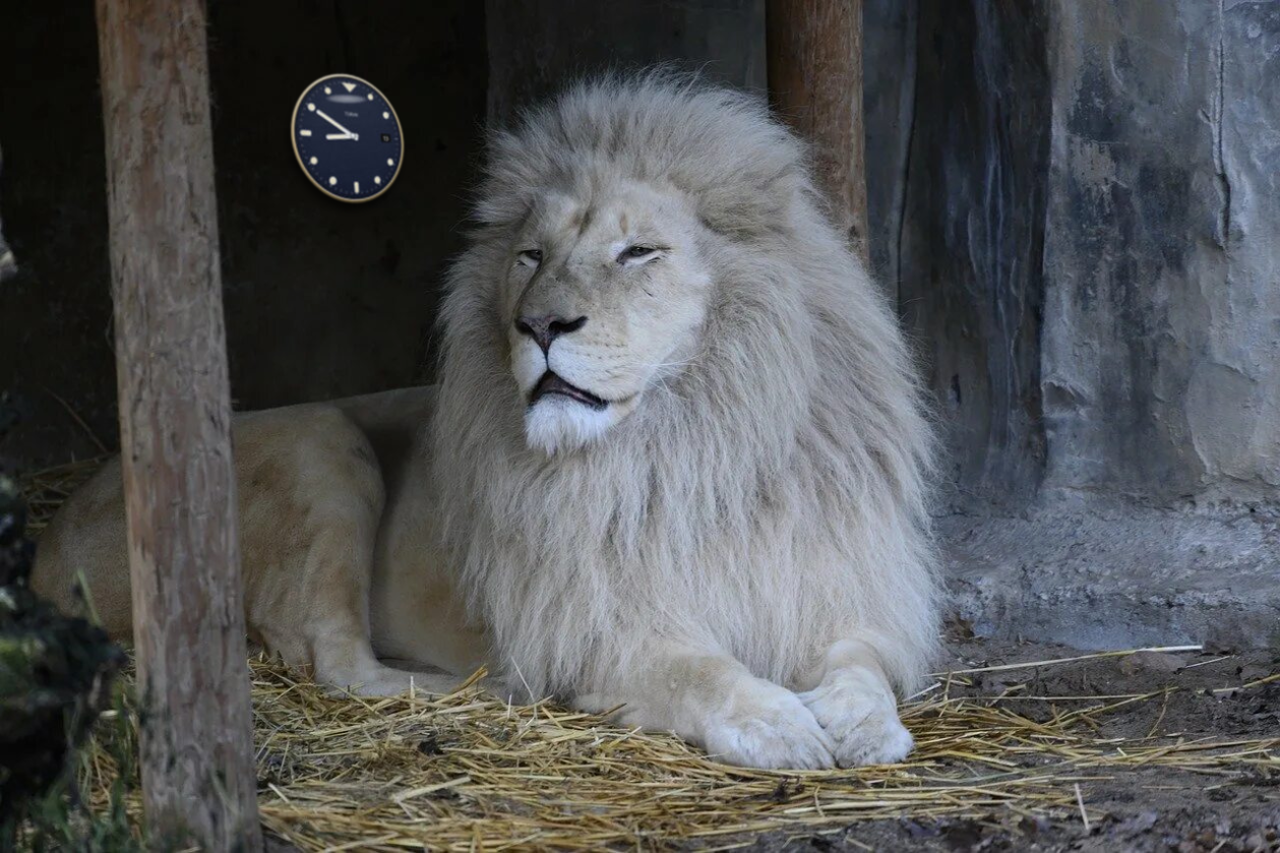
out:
8 h 50 min
